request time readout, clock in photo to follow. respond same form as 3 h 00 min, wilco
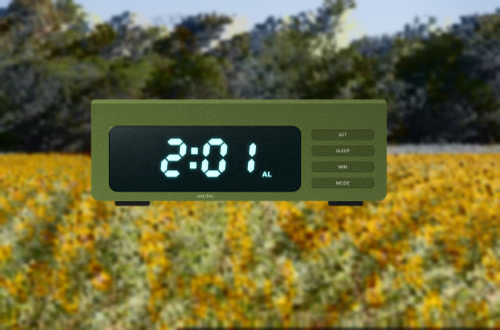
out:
2 h 01 min
